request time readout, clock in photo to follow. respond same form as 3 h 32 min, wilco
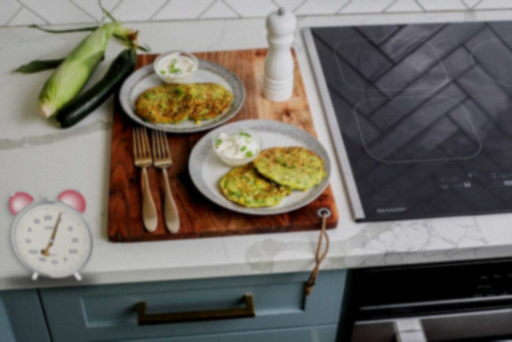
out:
7 h 04 min
